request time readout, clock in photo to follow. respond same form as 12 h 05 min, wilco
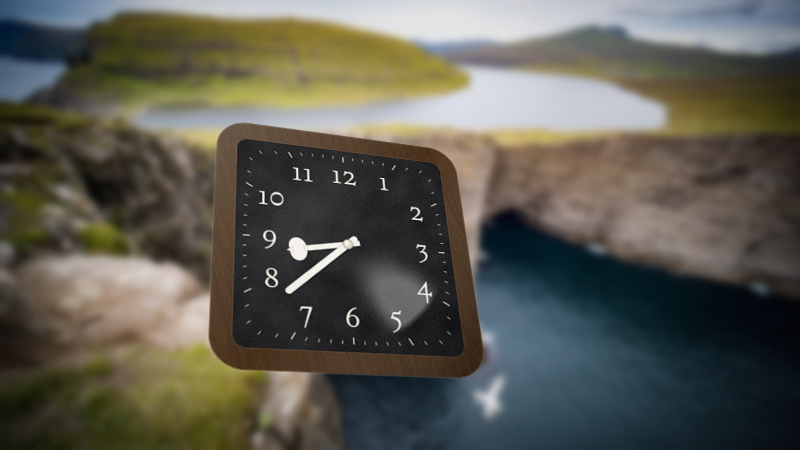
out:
8 h 38 min
